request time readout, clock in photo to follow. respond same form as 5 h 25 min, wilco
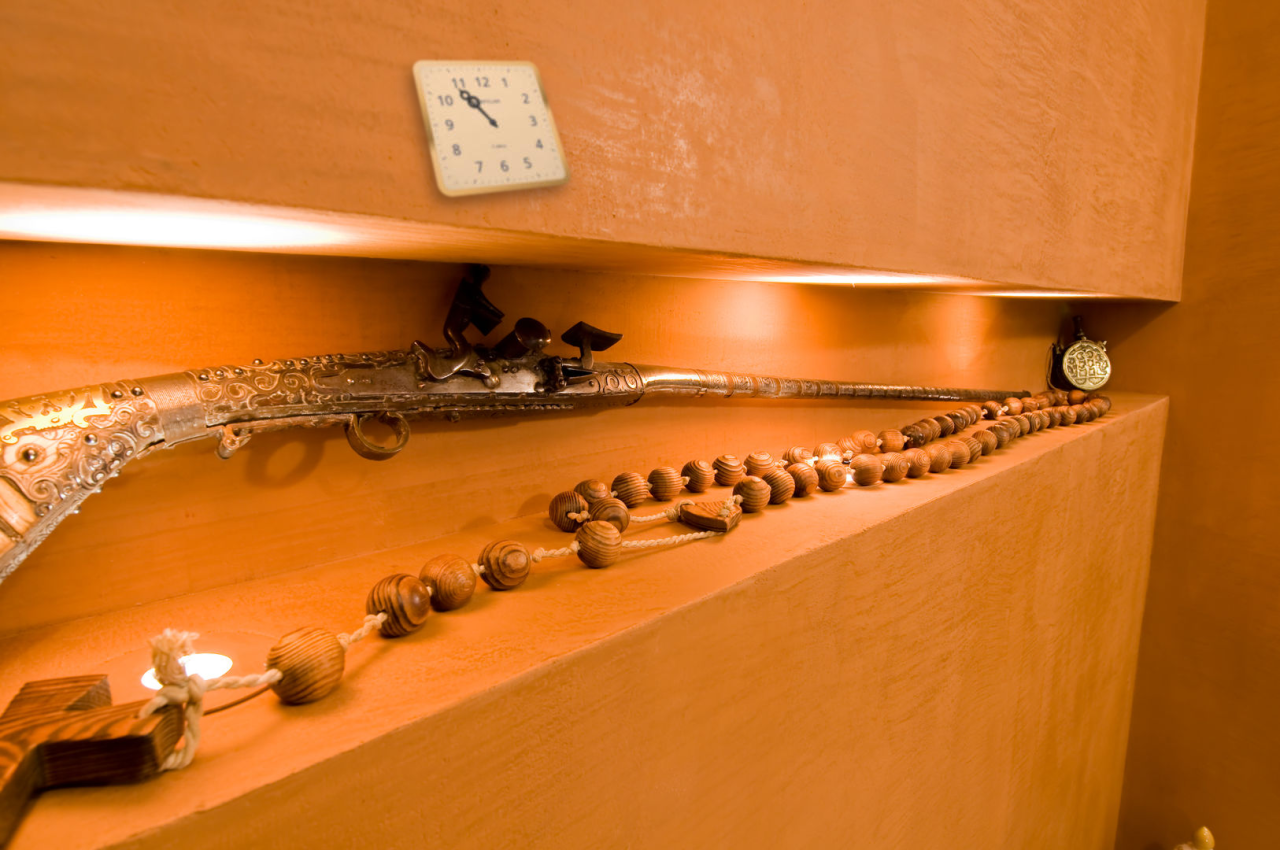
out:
10 h 54 min
